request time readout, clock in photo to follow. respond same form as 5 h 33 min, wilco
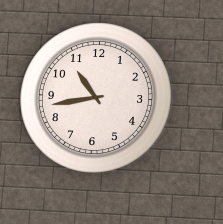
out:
10 h 43 min
